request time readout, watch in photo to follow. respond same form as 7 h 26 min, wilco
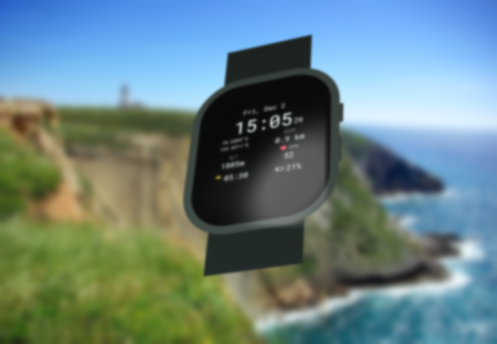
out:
15 h 05 min
